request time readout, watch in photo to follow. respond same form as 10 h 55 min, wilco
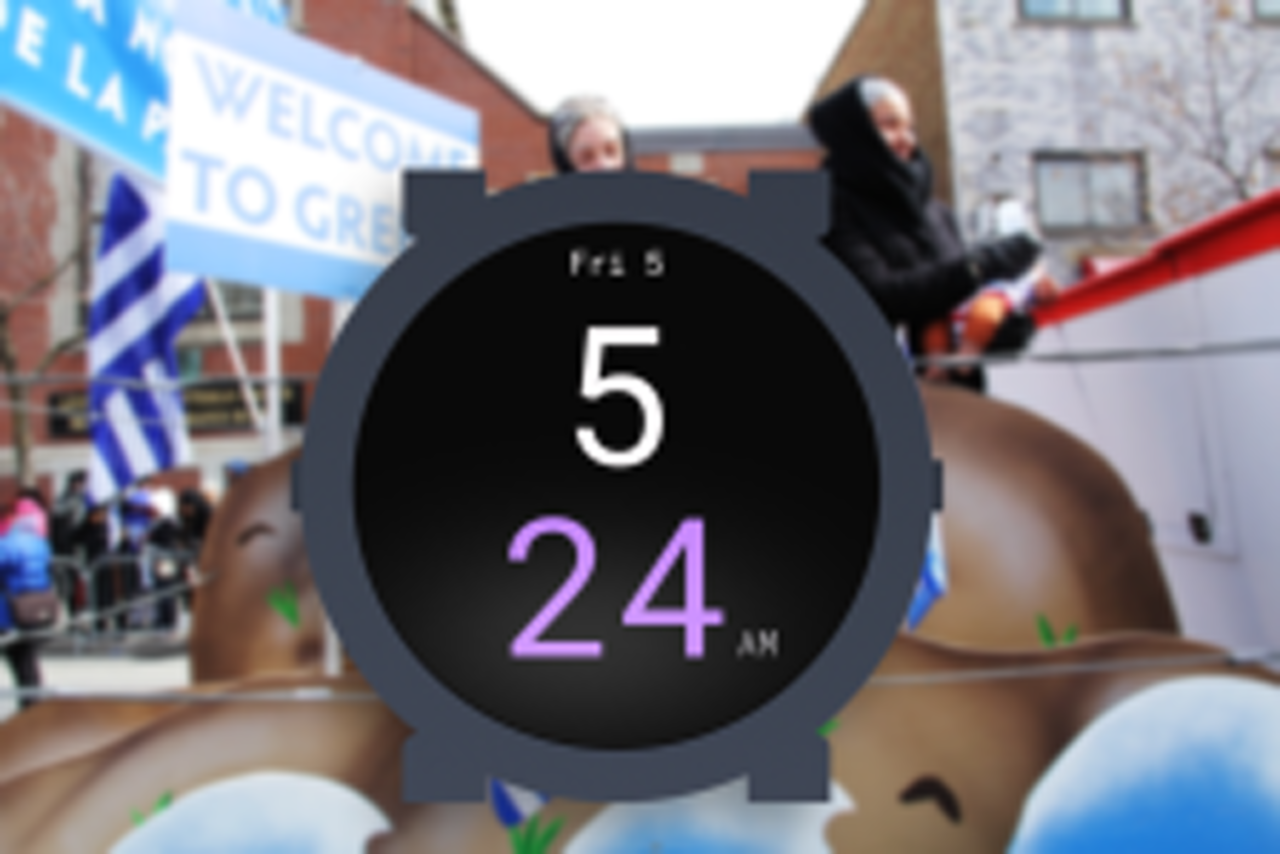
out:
5 h 24 min
